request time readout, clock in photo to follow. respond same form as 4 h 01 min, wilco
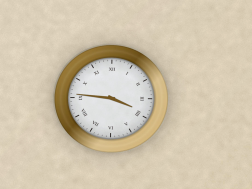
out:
3 h 46 min
